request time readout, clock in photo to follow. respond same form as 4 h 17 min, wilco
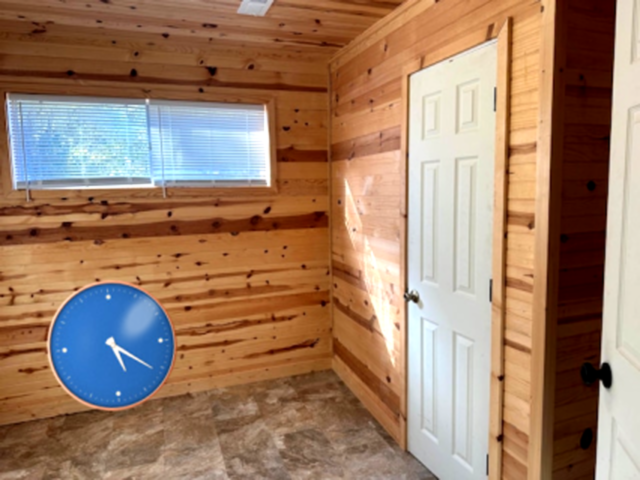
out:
5 h 21 min
